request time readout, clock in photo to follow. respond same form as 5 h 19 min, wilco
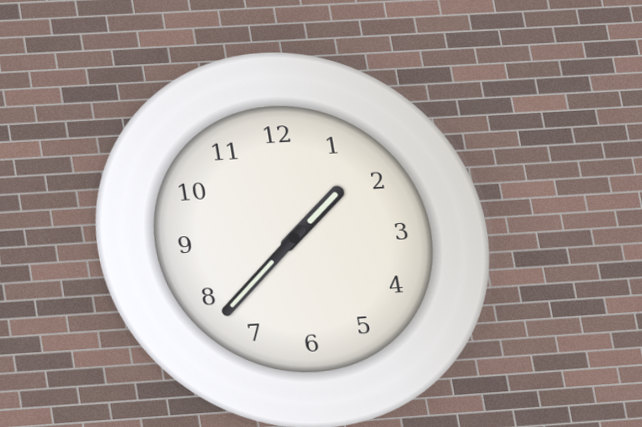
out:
1 h 38 min
